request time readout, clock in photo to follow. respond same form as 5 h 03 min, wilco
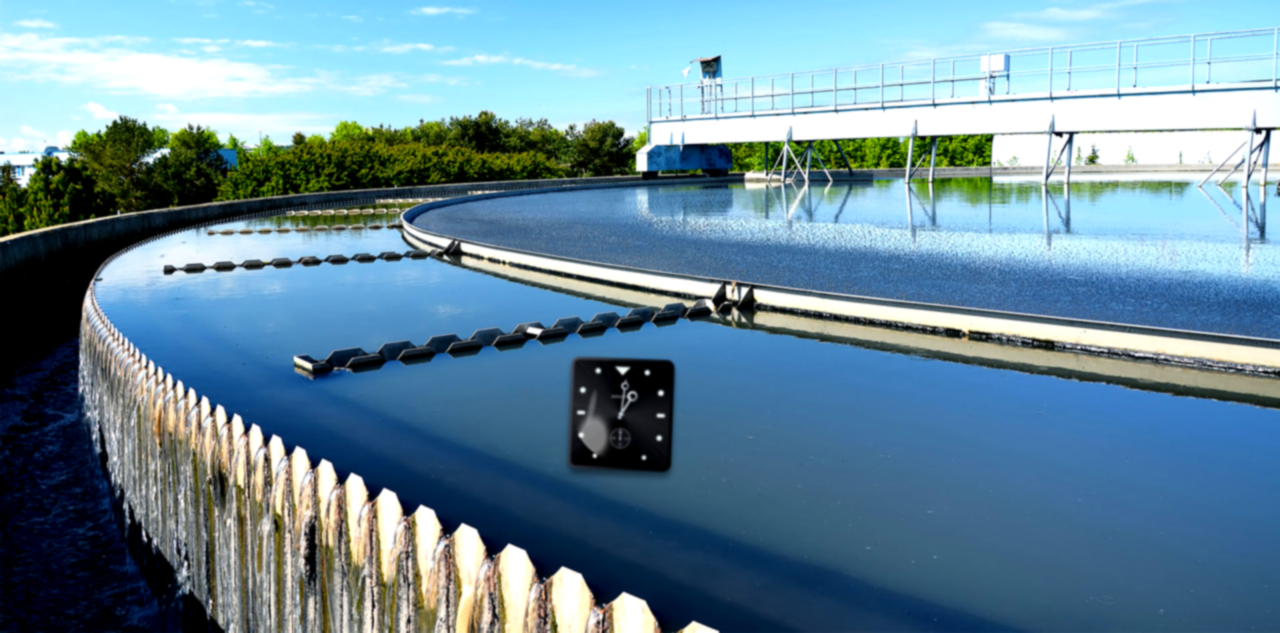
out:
1 h 01 min
